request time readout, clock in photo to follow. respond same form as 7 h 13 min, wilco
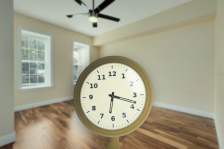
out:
6 h 18 min
